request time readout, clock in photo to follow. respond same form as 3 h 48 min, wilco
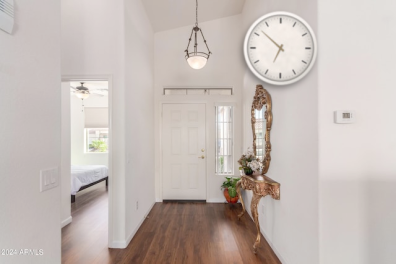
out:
6 h 52 min
